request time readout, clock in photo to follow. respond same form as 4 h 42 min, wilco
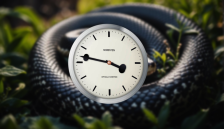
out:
3 h 47 min
